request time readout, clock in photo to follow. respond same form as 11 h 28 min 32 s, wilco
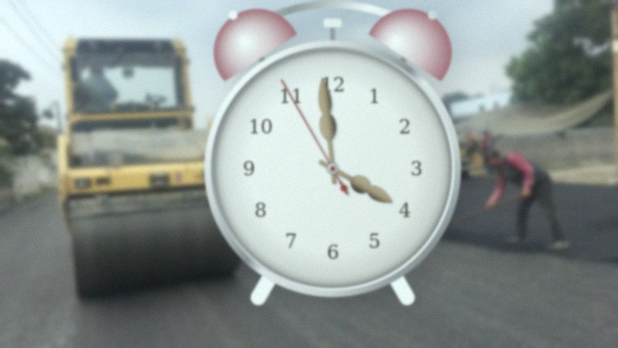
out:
3 h 58 min 55 s
